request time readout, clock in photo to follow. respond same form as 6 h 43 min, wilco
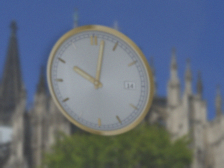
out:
10 h 02 min
